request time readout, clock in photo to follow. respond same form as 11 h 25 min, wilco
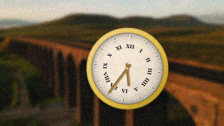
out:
5 h 35 min
